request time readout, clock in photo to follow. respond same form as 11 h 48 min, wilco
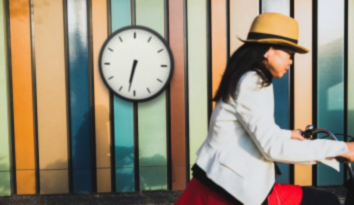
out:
6 h 32 min
